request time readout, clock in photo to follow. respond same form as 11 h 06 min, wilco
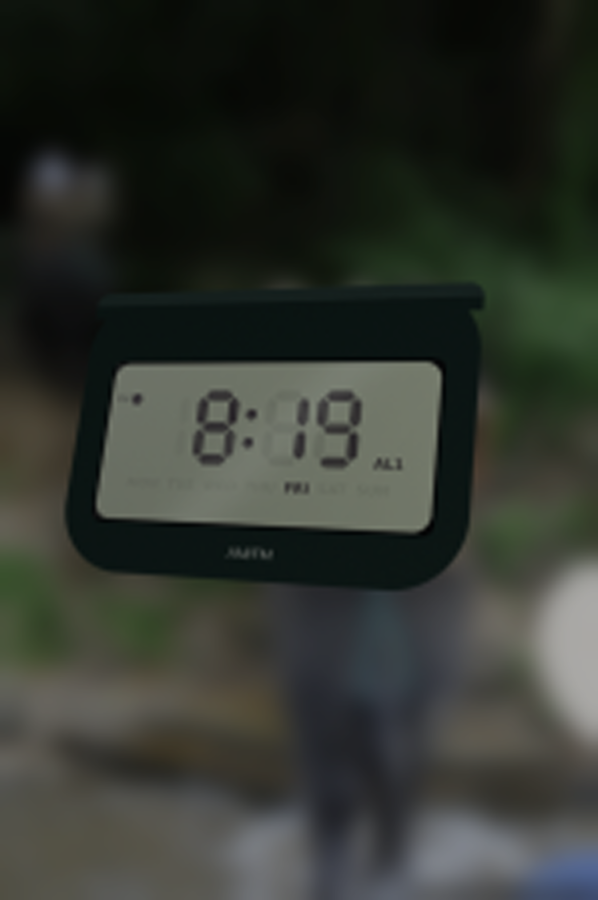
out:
8 h 19 min
